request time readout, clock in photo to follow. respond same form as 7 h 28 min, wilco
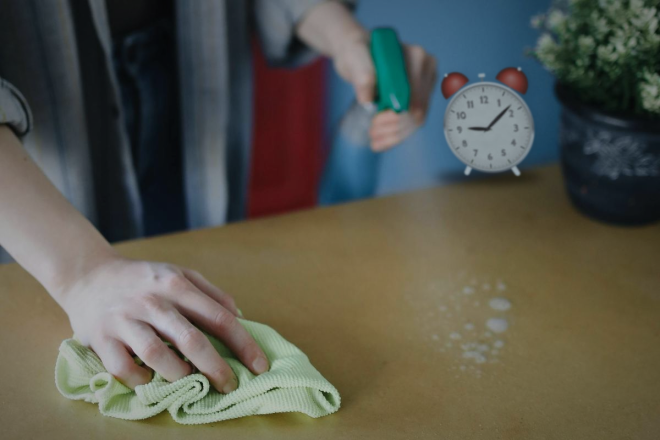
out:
9 h 08 min
